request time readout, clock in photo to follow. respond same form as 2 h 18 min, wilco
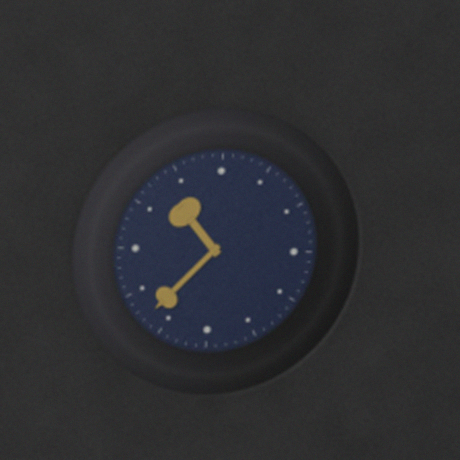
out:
10 h 37 min
